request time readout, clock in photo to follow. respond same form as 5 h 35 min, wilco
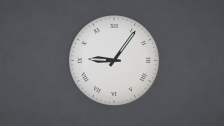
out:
9 h 06 min
